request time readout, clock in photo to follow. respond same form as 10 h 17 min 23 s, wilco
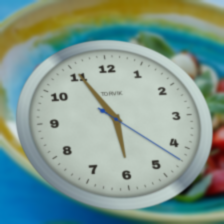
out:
5 h 55 min 22 s
